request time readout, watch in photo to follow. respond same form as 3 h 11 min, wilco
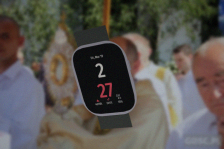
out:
2 h 27 min
